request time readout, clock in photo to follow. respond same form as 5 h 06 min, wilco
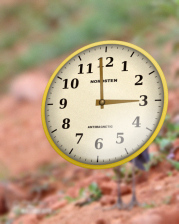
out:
2 h 59 min
